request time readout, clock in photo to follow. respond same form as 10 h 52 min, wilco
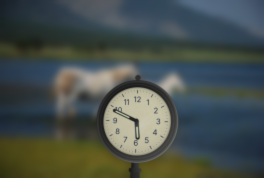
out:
5 h 49 min
